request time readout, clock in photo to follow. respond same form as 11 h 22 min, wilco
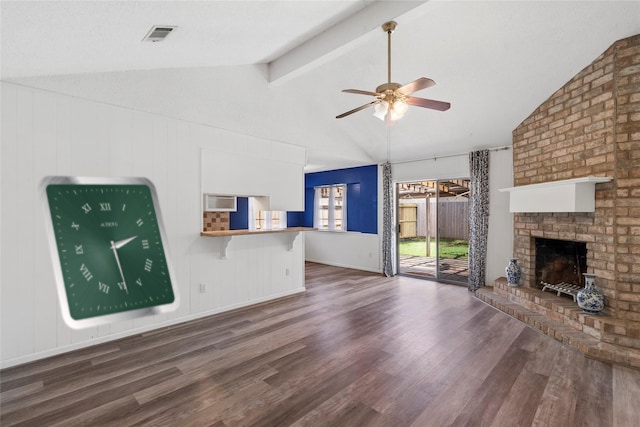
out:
2 h 29 min
